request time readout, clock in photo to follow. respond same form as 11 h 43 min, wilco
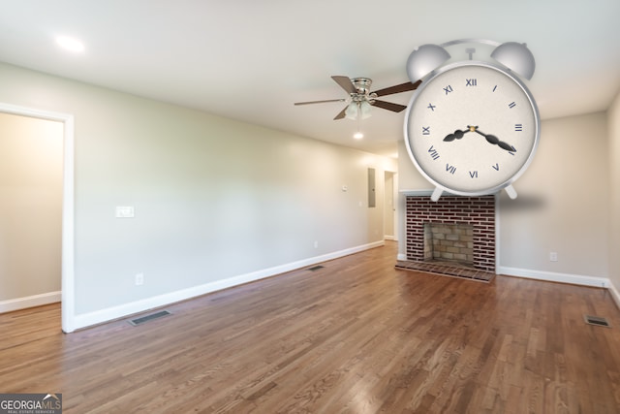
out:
8 h 20 min
